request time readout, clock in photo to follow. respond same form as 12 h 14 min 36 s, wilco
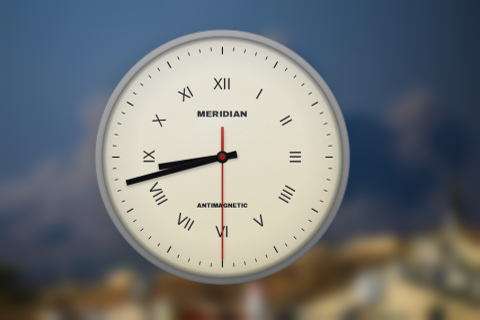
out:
8 h 42 min 30 s
